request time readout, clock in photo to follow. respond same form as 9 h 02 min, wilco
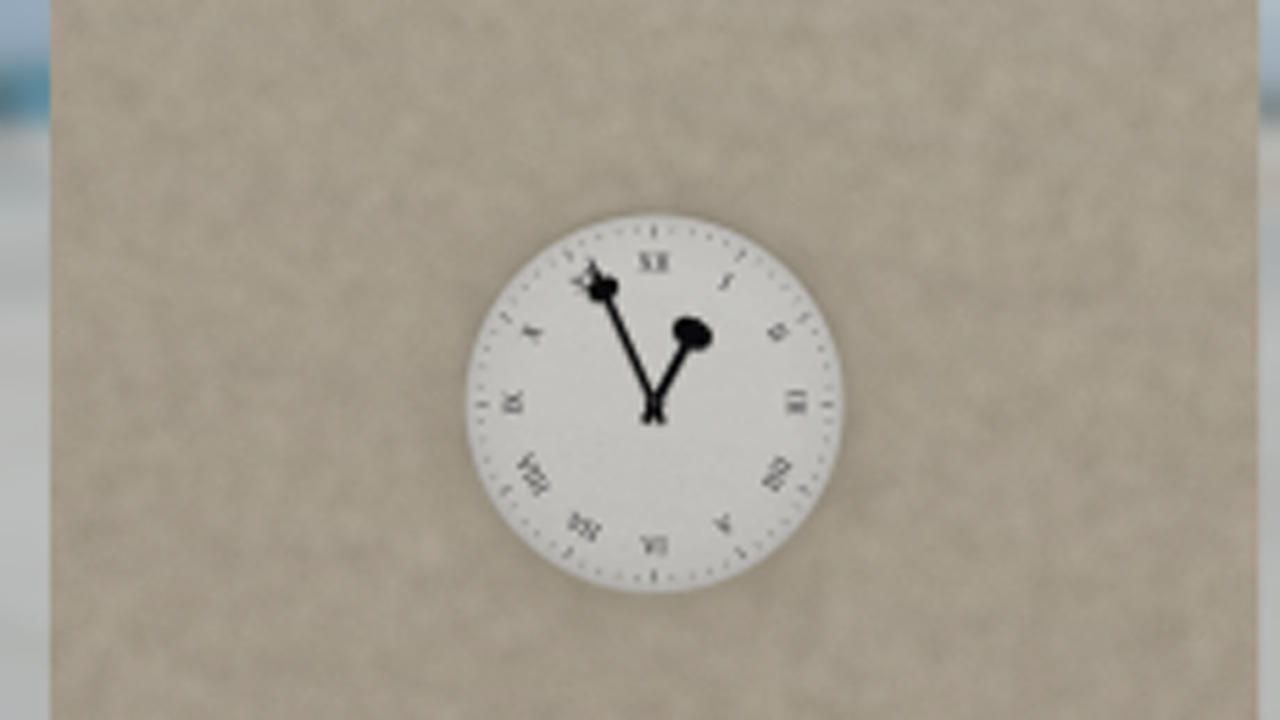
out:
12 h 56 min
